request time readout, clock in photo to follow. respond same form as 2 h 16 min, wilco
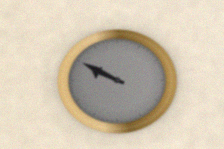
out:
9 h 50 min
